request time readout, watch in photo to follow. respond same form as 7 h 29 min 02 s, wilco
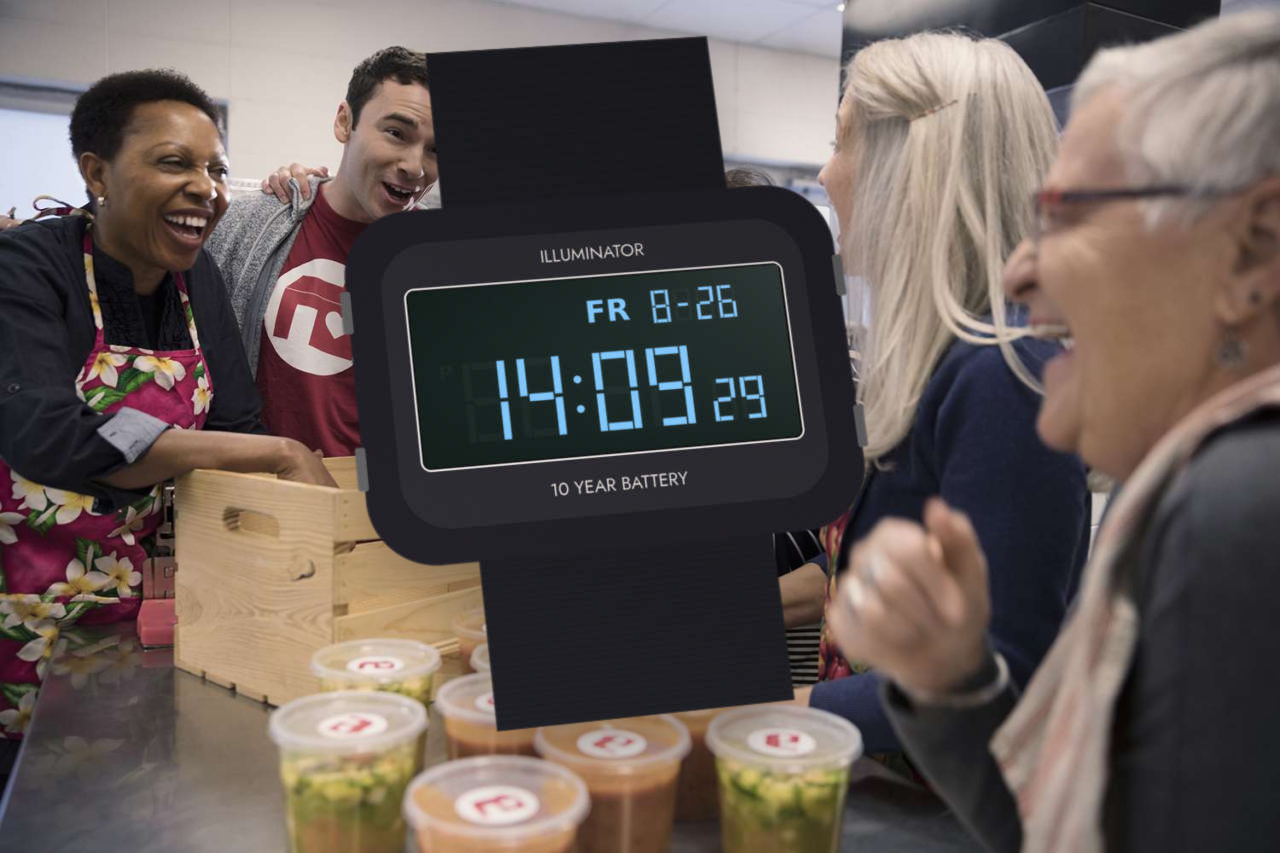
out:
14 h 09 min 29 s
